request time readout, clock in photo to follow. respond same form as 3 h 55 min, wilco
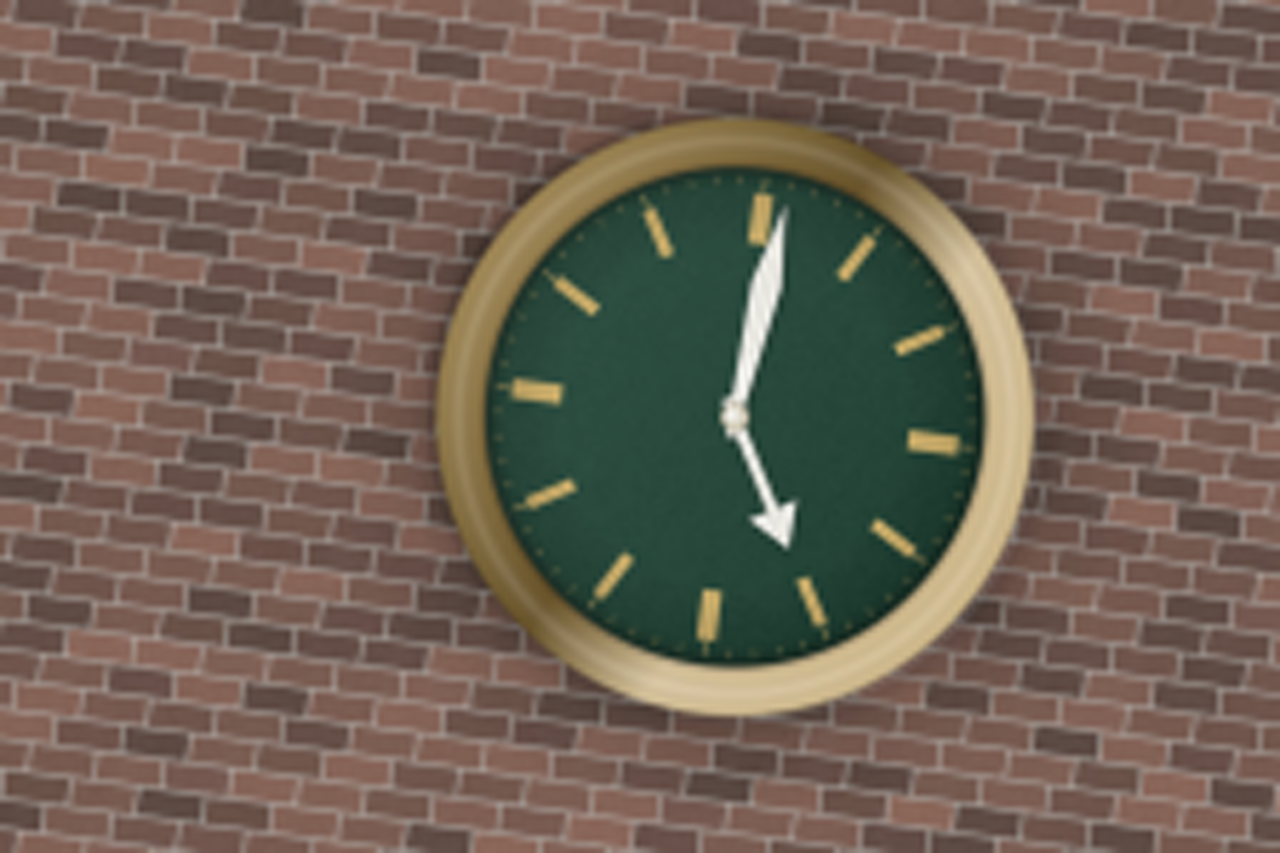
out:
5 h 01 min
